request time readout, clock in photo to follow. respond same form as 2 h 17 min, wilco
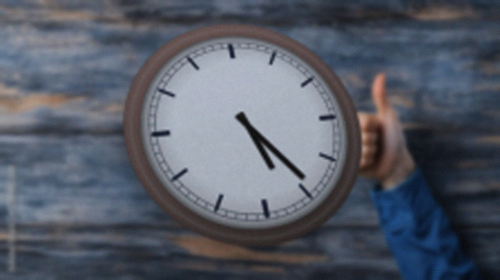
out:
5 h 24 min
